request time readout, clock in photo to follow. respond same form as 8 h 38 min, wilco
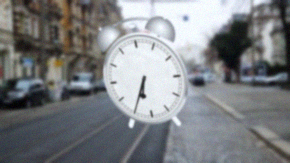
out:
6 h 35 min
